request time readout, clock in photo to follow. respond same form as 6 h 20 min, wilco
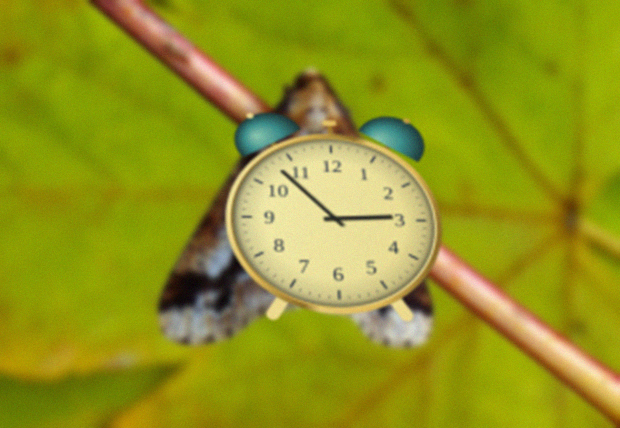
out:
2 h 53 min
